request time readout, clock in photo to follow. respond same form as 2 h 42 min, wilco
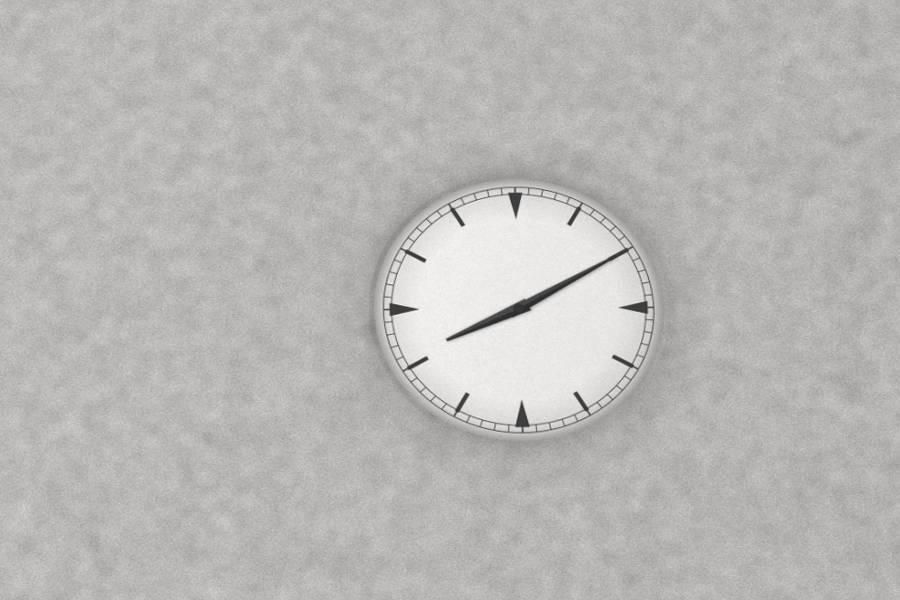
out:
8 h 10 min
